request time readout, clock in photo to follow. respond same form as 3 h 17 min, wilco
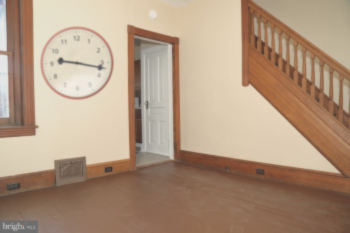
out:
9 h 17 min
